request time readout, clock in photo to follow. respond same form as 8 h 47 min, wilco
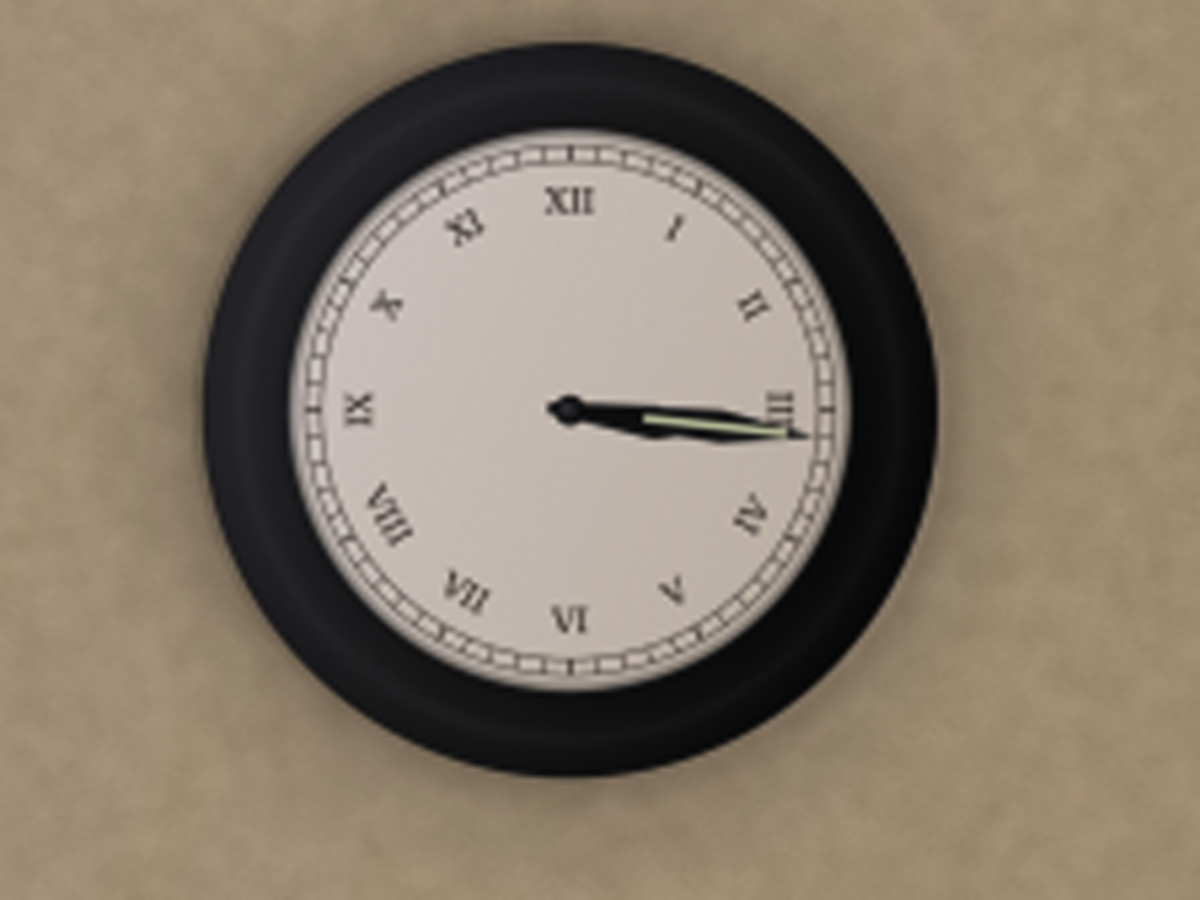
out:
3 h 16 min
